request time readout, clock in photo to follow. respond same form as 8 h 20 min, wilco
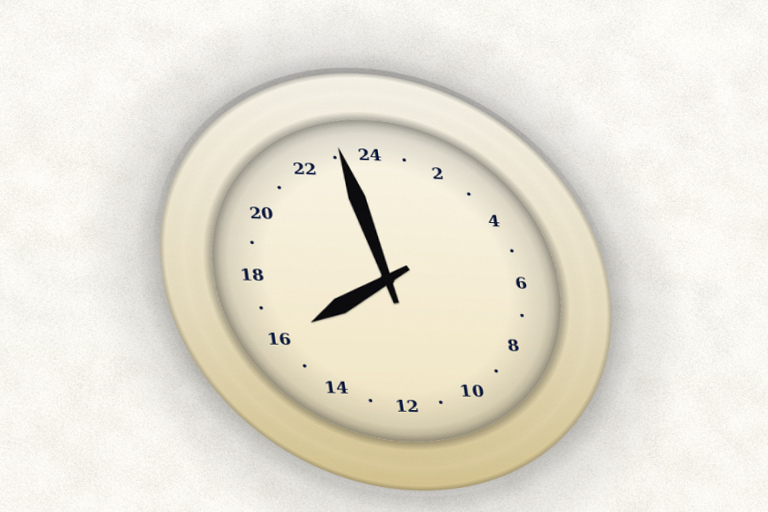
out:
15 h 58 min
